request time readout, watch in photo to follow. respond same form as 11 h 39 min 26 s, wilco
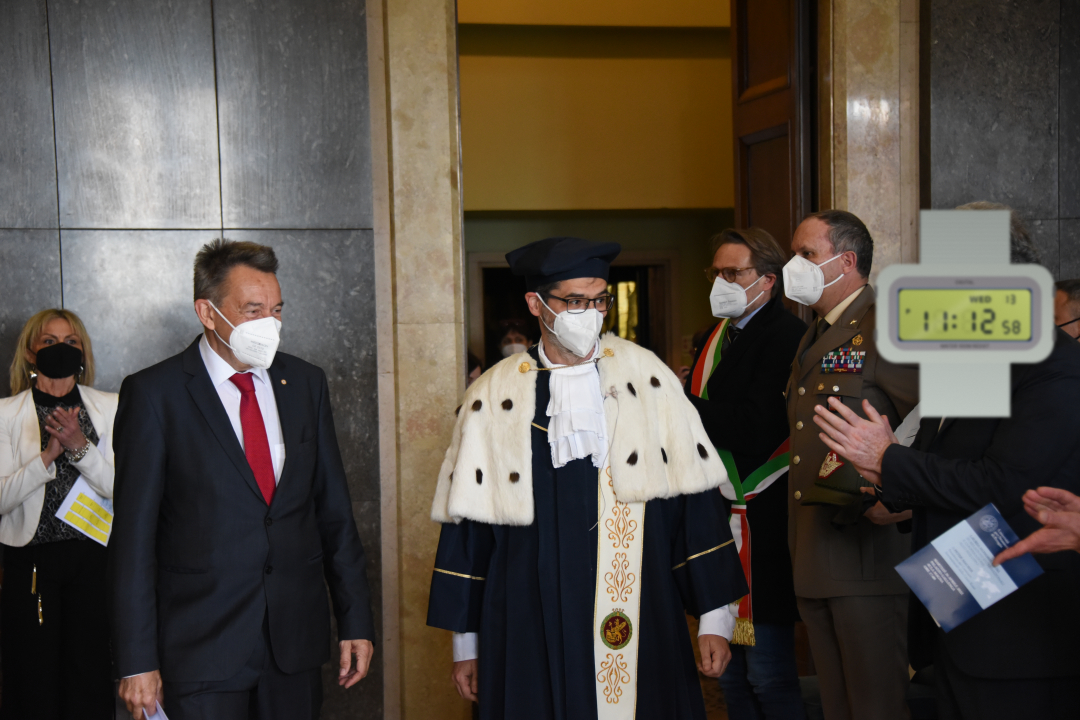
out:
11 h 12 min 58 s
